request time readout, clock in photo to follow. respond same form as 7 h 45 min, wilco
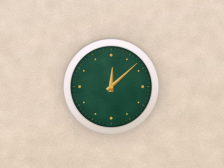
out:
12 h 08 min
